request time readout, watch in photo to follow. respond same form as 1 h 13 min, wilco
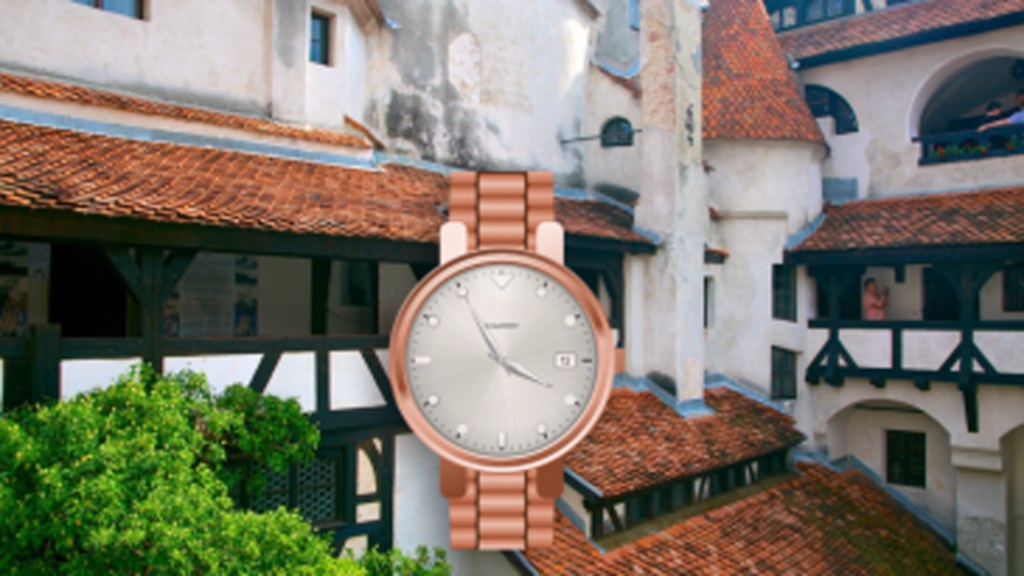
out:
3 h 55 min
